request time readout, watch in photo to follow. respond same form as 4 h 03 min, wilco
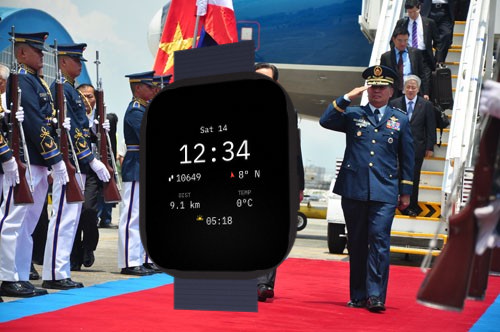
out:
12 h 34 min
